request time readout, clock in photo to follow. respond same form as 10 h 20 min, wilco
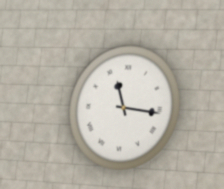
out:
11 h 16 min
